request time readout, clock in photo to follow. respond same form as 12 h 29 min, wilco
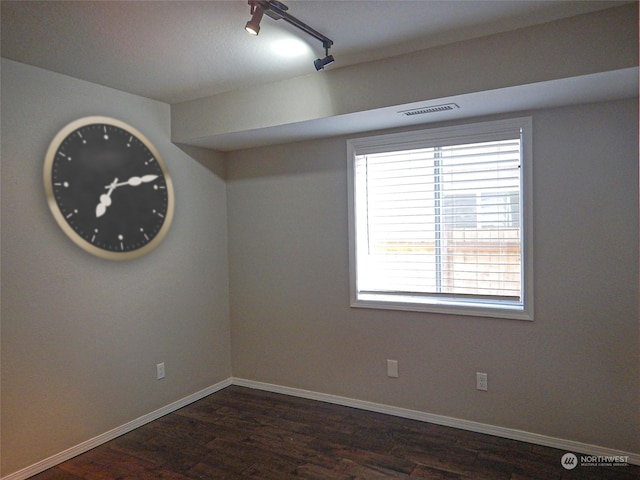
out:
7 h 13 min
